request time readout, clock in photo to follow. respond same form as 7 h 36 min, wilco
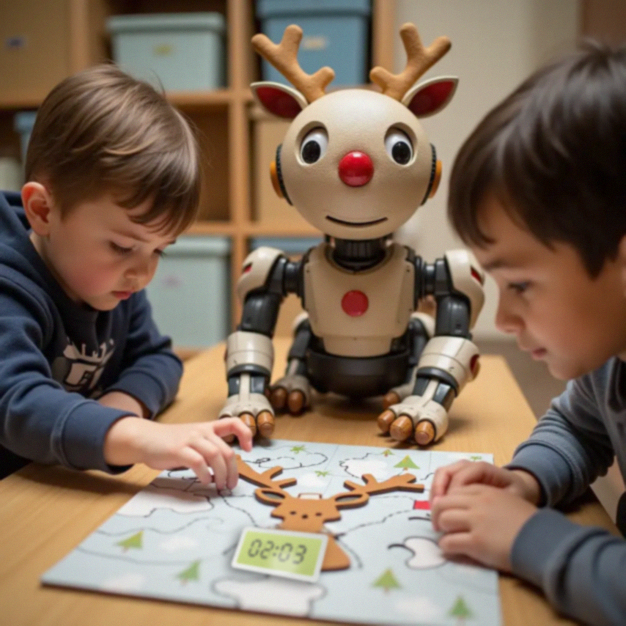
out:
2 h 03 min
